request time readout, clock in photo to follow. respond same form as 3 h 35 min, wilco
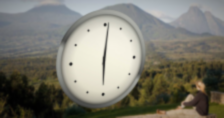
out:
6 h 01 min
